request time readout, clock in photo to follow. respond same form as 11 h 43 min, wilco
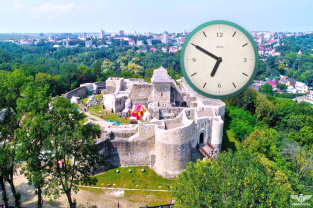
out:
6 h 50 min
